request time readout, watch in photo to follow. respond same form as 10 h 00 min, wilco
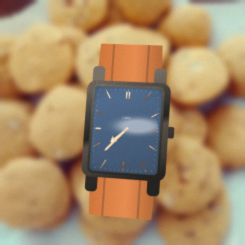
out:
7 h 37 min
